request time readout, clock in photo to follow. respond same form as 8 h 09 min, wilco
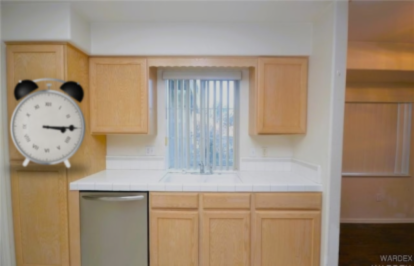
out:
3 h 15 min
